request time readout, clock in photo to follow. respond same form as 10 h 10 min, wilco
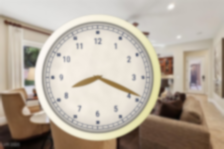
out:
8 h 19 min
